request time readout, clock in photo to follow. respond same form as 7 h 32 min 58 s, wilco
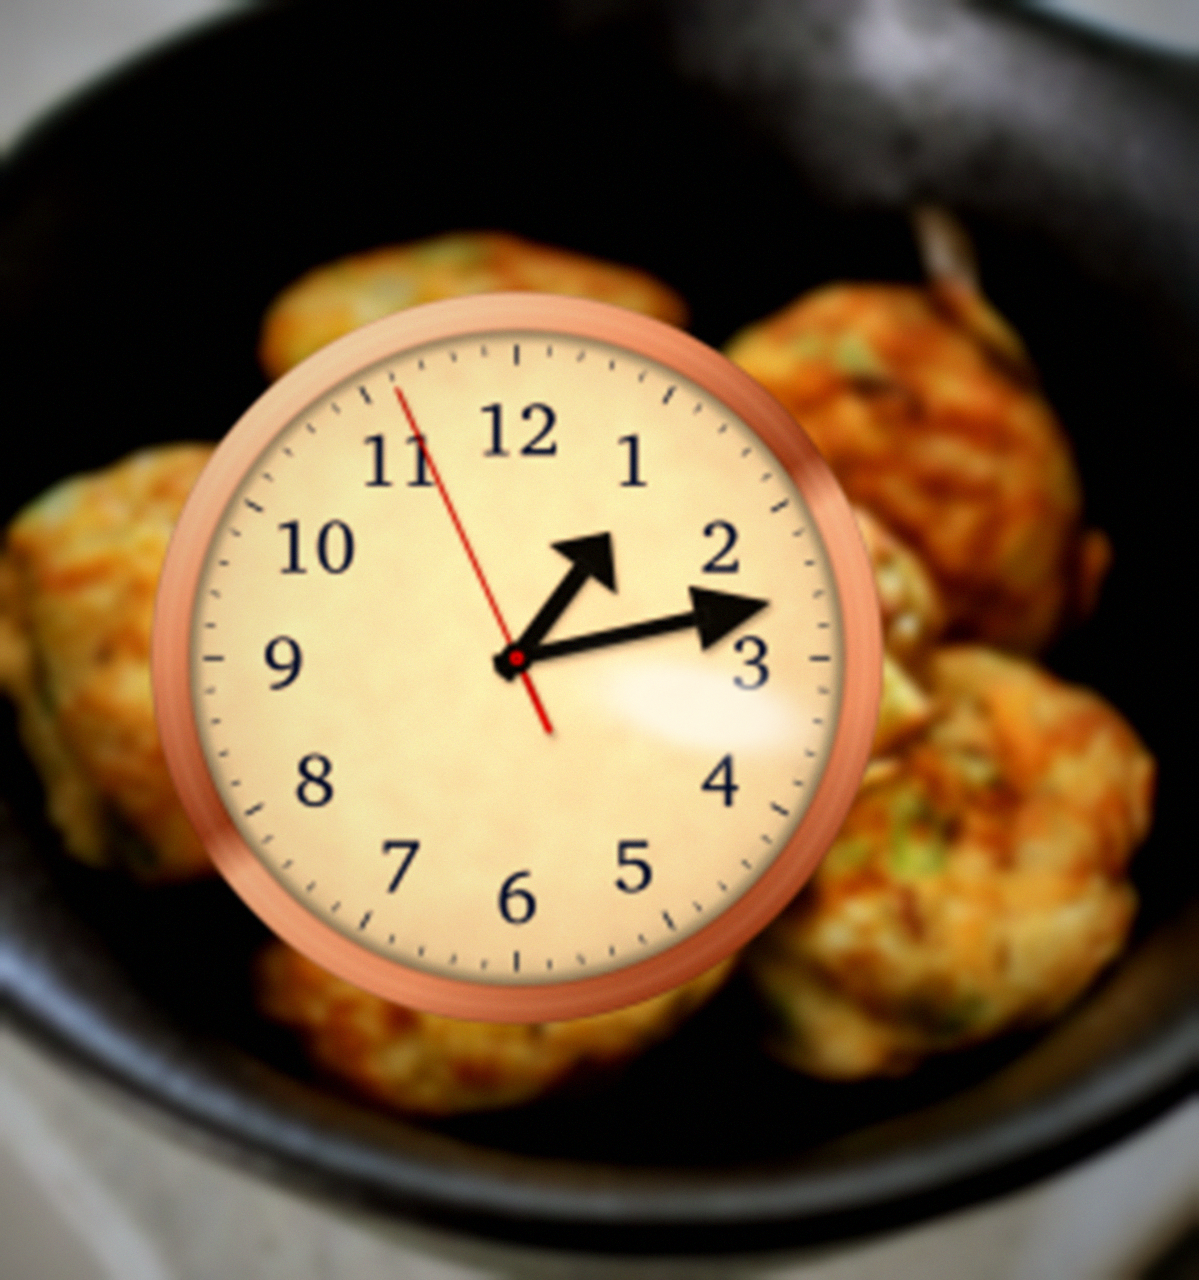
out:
1 h 12 min 56 s
